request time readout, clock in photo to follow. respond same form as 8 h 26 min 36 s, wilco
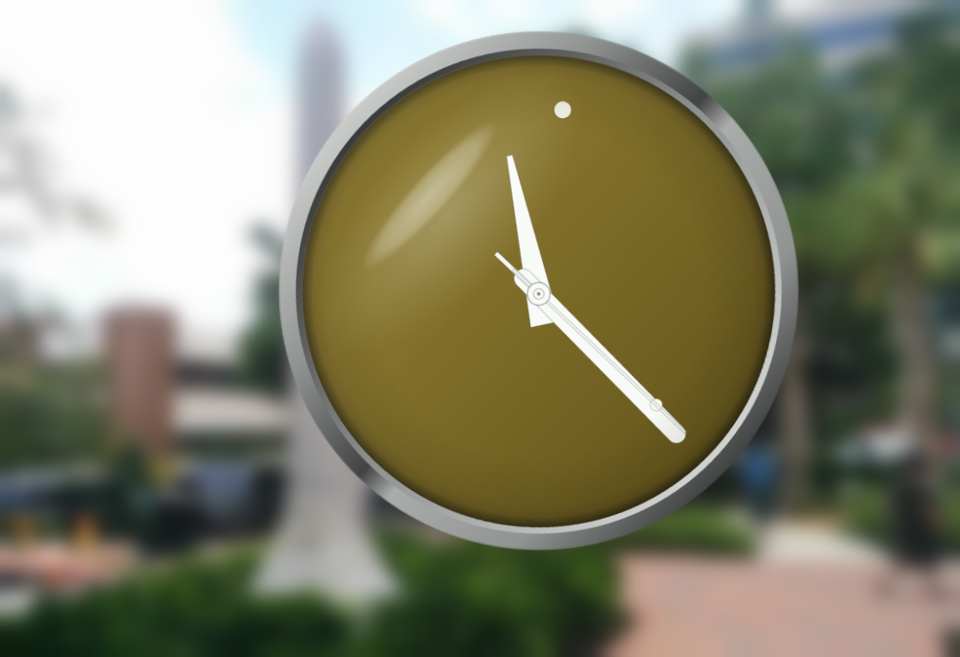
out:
11 h 21 min 21 s
